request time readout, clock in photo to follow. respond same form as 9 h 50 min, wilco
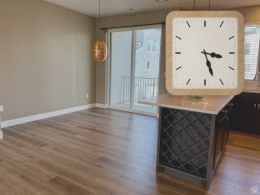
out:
3 h 27 min
